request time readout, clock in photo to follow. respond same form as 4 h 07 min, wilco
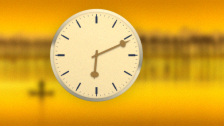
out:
6 h 11 min
